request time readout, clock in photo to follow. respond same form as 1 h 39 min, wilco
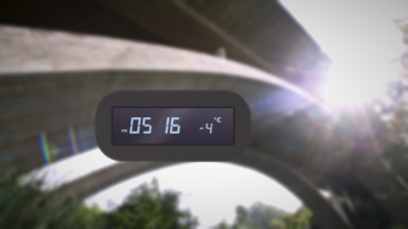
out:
5 h 16 min
